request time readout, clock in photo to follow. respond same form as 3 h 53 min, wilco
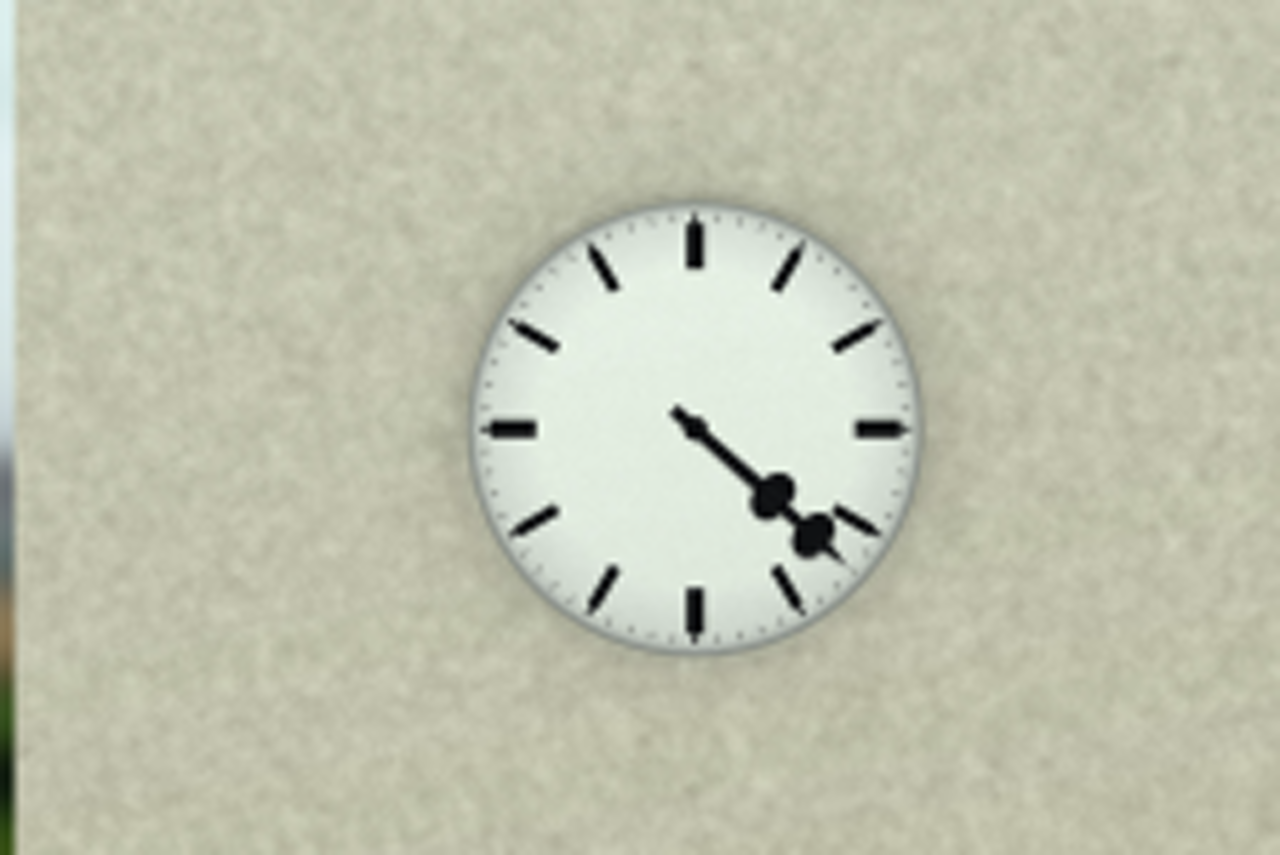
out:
4 h 22 min
